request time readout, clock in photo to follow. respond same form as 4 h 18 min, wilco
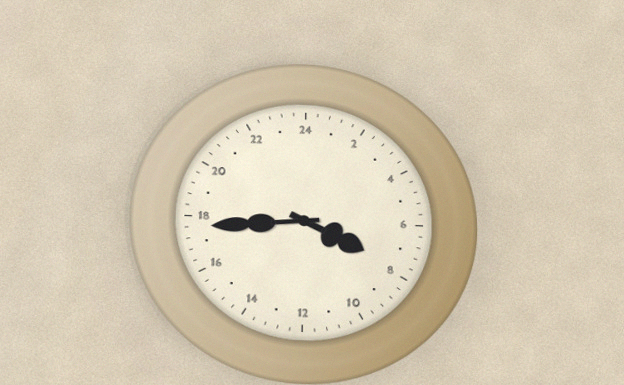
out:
7 h 44 min
